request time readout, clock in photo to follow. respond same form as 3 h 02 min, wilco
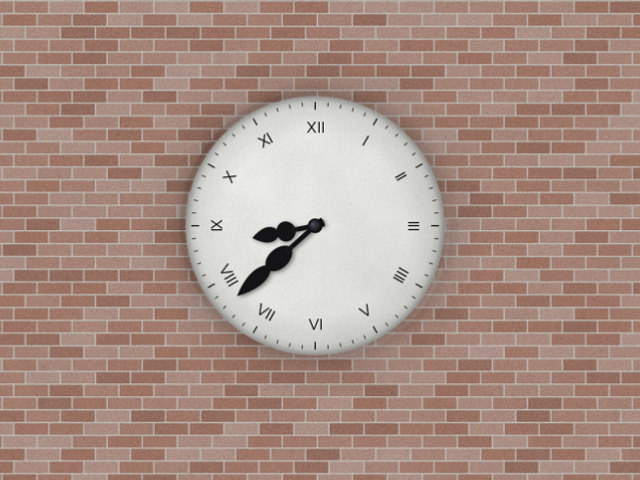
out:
8 h 38 min
